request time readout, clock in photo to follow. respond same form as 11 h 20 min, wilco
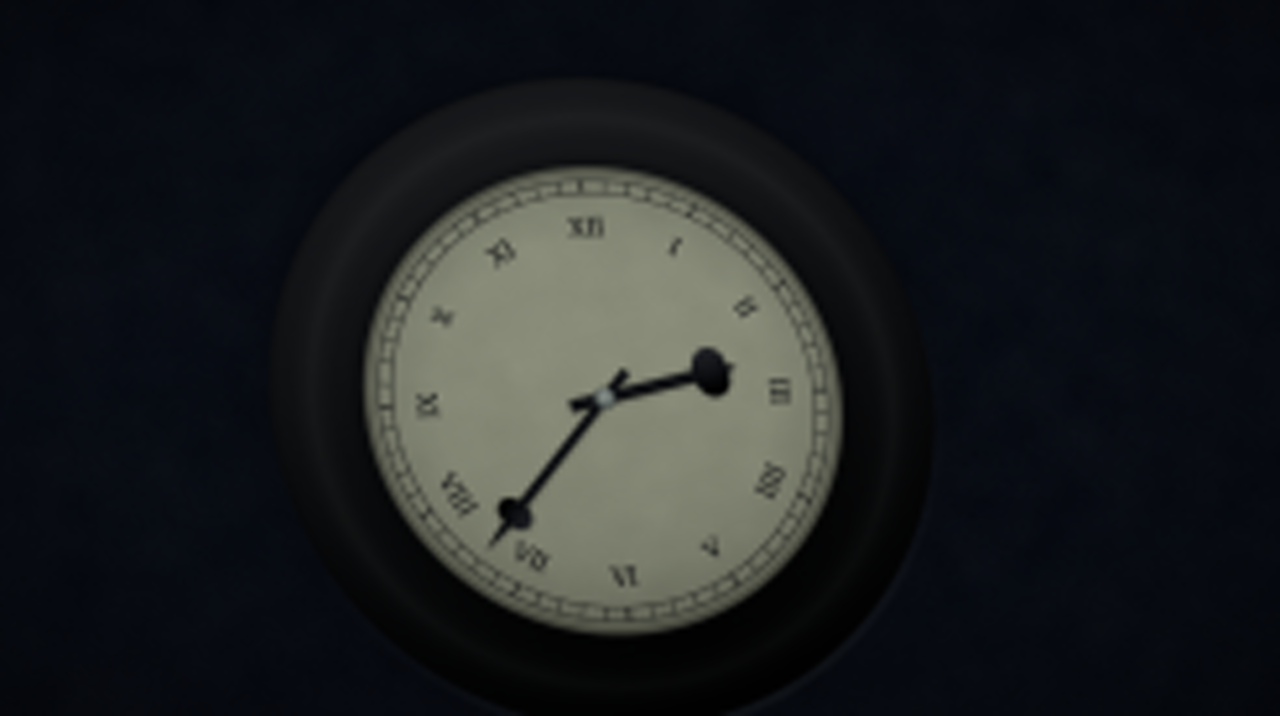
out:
2 h 37 min
